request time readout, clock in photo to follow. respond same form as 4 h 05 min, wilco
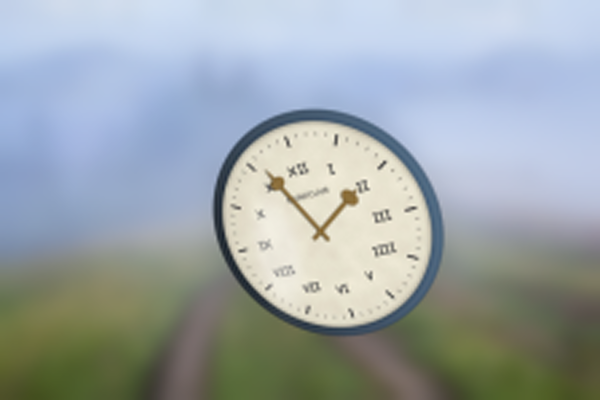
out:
1 h 56 min
